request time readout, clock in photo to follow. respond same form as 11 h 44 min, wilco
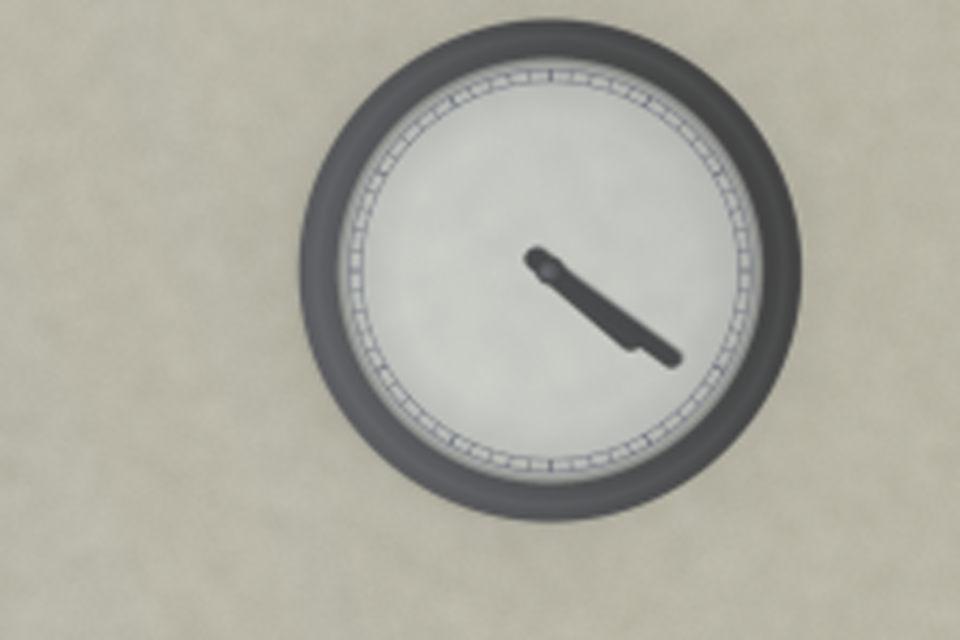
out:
4 h 21 min
